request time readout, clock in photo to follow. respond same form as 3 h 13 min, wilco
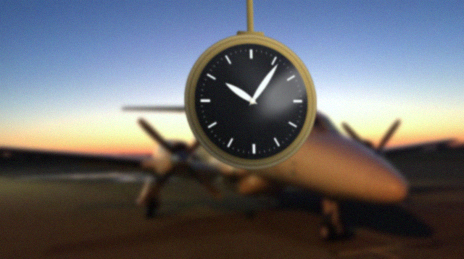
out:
10 h 06 min
